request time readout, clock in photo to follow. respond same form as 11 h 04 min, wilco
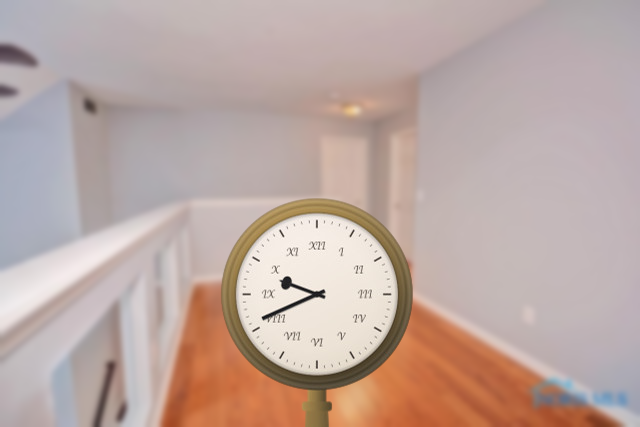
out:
9 h 41 min
